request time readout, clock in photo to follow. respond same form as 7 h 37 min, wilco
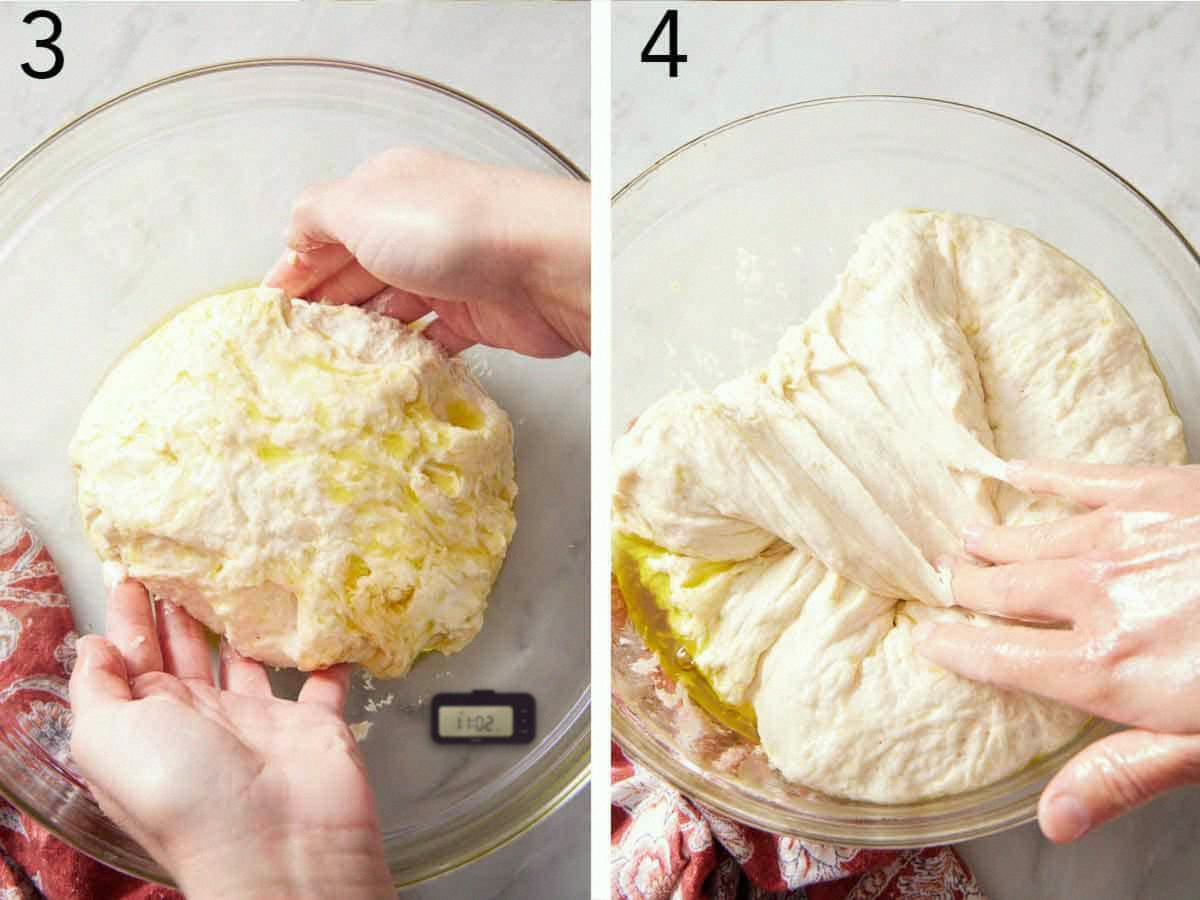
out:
11 h 02 min
